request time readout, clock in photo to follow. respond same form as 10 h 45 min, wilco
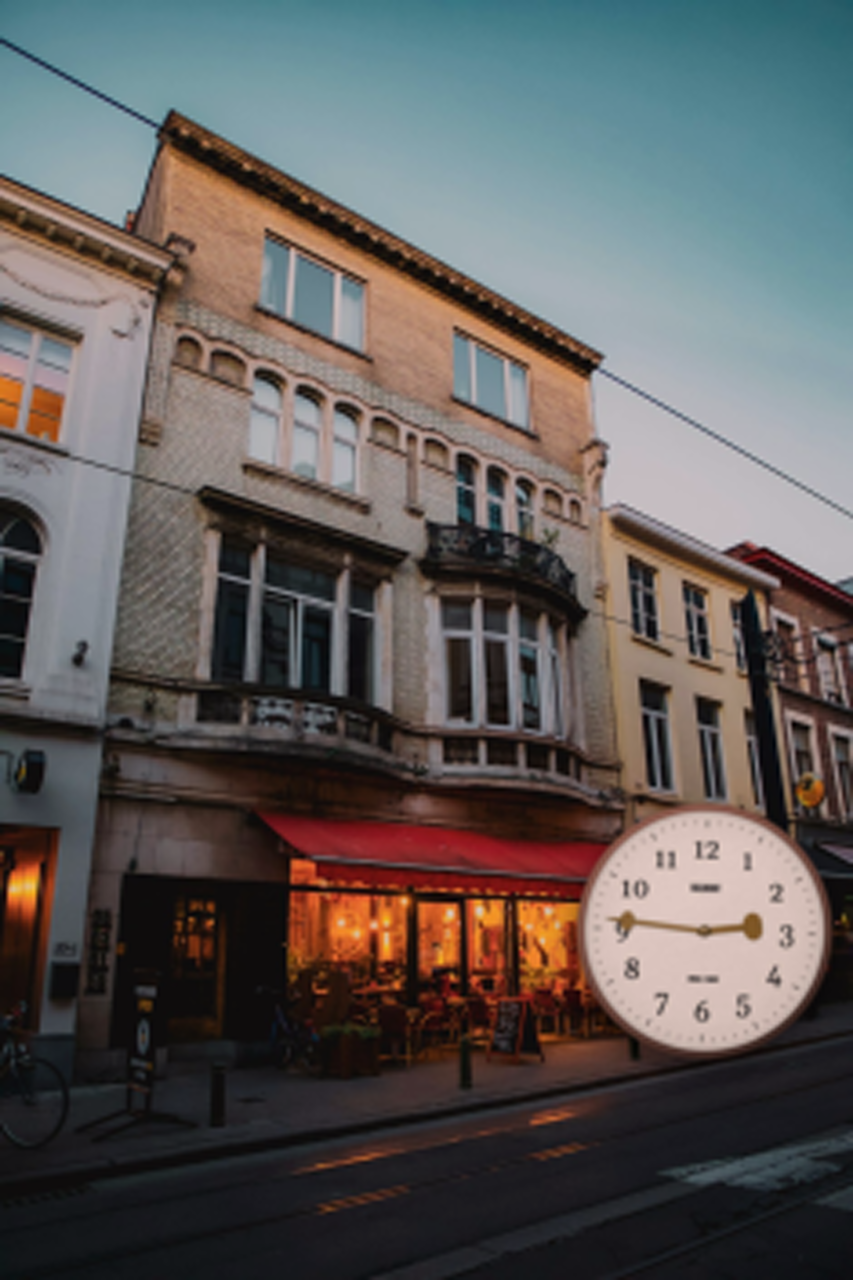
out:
2 h 46 min
